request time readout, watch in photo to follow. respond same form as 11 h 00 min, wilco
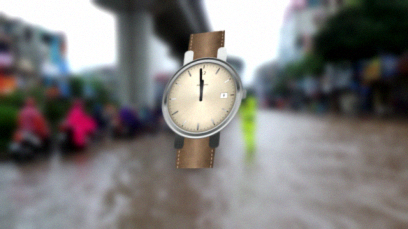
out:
11 h 59 min
